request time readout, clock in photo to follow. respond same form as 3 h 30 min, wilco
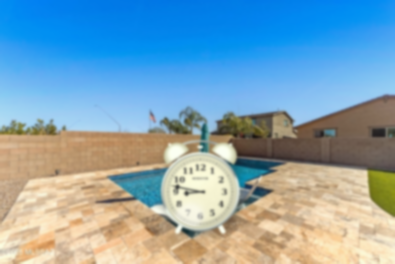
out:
8 h 47 min
